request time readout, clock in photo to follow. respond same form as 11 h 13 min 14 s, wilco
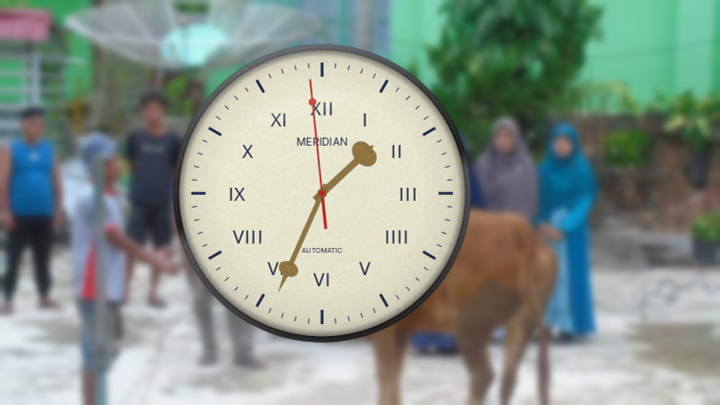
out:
1 h 33 min 59 s
